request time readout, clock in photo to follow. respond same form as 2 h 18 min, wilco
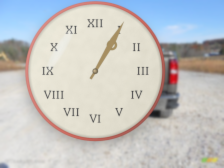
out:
1 h 05 min
